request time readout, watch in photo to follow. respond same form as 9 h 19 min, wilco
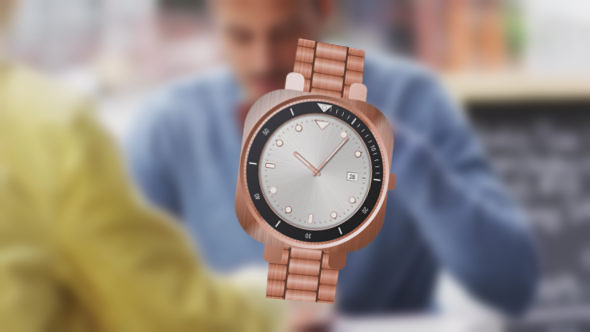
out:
10 h 06 min
